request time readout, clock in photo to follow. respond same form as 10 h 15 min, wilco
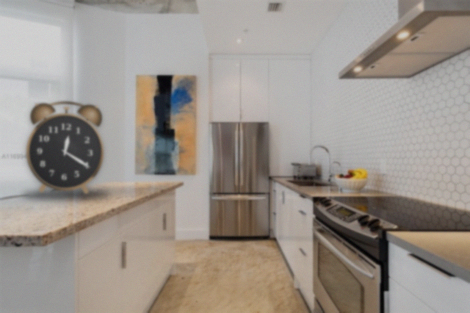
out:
12 h 20 min
